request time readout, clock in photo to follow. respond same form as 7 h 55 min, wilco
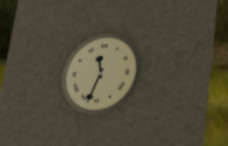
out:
11 h 33 min
